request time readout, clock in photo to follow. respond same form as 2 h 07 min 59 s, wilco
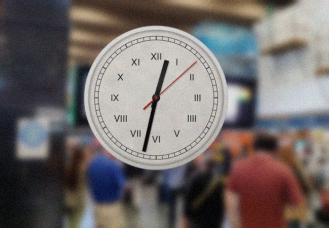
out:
12 h 32 min 08 s
